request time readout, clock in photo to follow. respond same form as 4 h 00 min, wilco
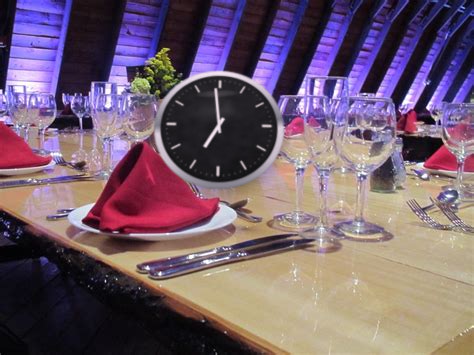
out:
6 h 59 min
